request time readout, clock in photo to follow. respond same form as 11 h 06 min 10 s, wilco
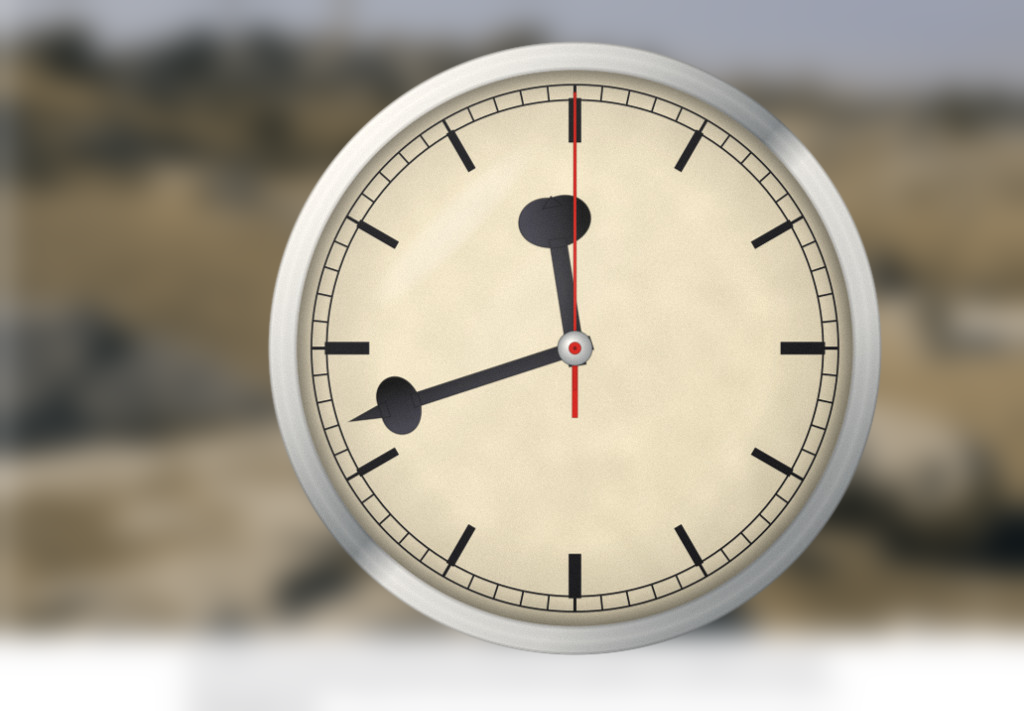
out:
11 h 42 min 00 s
